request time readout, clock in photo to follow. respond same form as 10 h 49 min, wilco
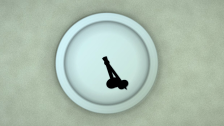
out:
5 h 24 min
